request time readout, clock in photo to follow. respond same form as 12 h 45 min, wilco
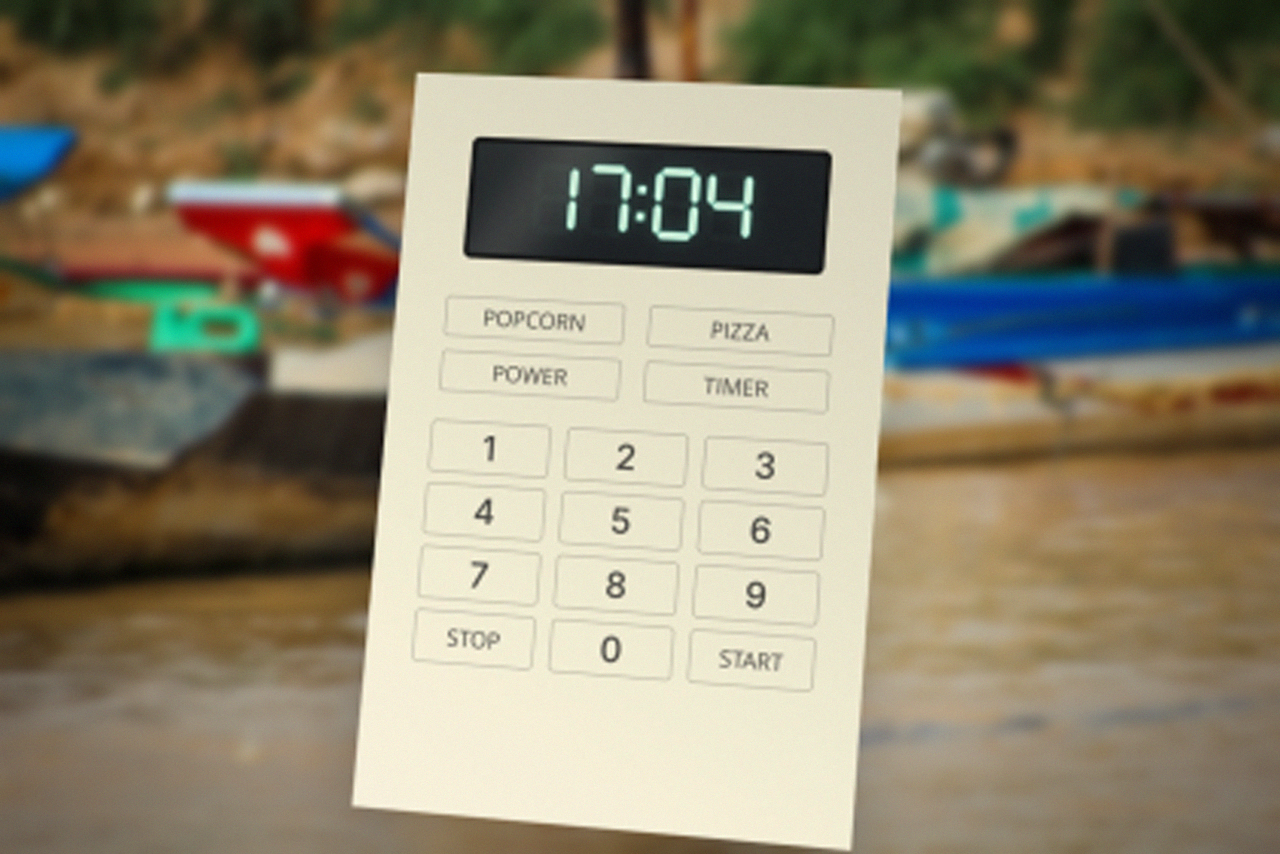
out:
17 h 04 min
